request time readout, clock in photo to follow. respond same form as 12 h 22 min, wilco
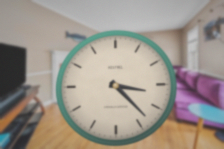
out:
3 h 23 min
